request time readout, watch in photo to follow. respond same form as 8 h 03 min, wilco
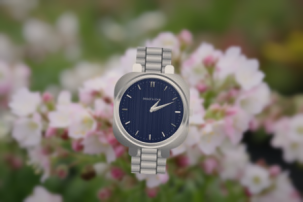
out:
1 h 11 min
